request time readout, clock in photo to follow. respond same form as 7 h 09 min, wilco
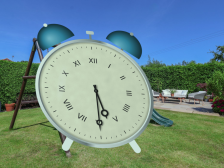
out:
5 h 30 min
